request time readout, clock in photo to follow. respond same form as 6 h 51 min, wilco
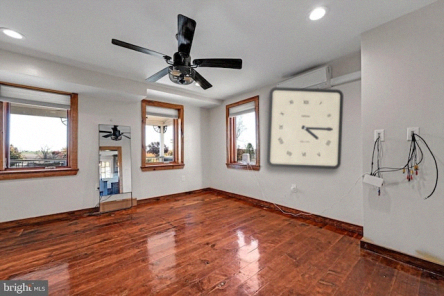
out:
4 h 15 min
